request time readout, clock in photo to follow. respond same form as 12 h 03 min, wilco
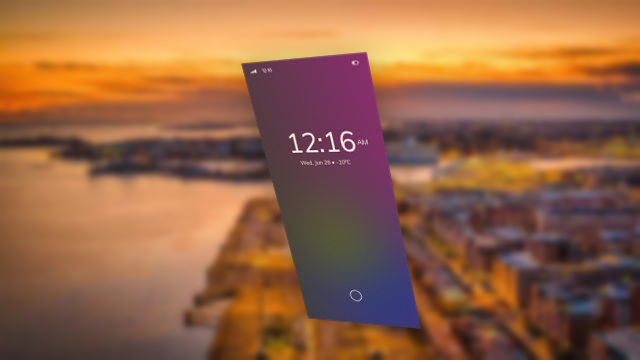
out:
12 h 16 min
